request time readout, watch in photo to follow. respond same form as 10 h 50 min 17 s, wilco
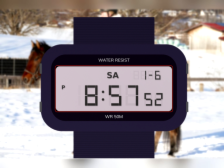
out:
8 h 57 min 52 s
